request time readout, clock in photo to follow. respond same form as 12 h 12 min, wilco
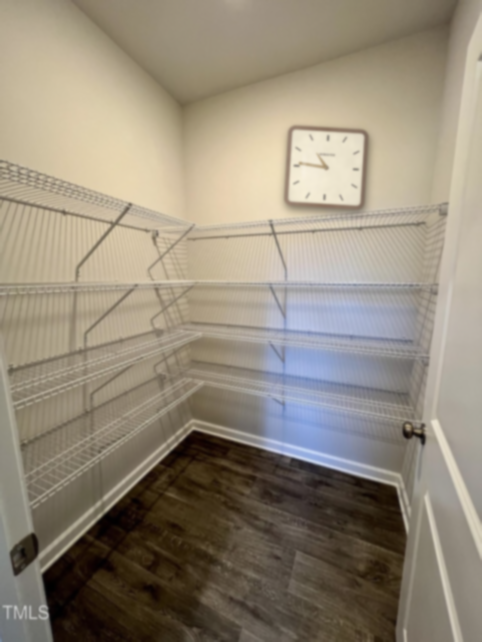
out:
10 h 46 min
